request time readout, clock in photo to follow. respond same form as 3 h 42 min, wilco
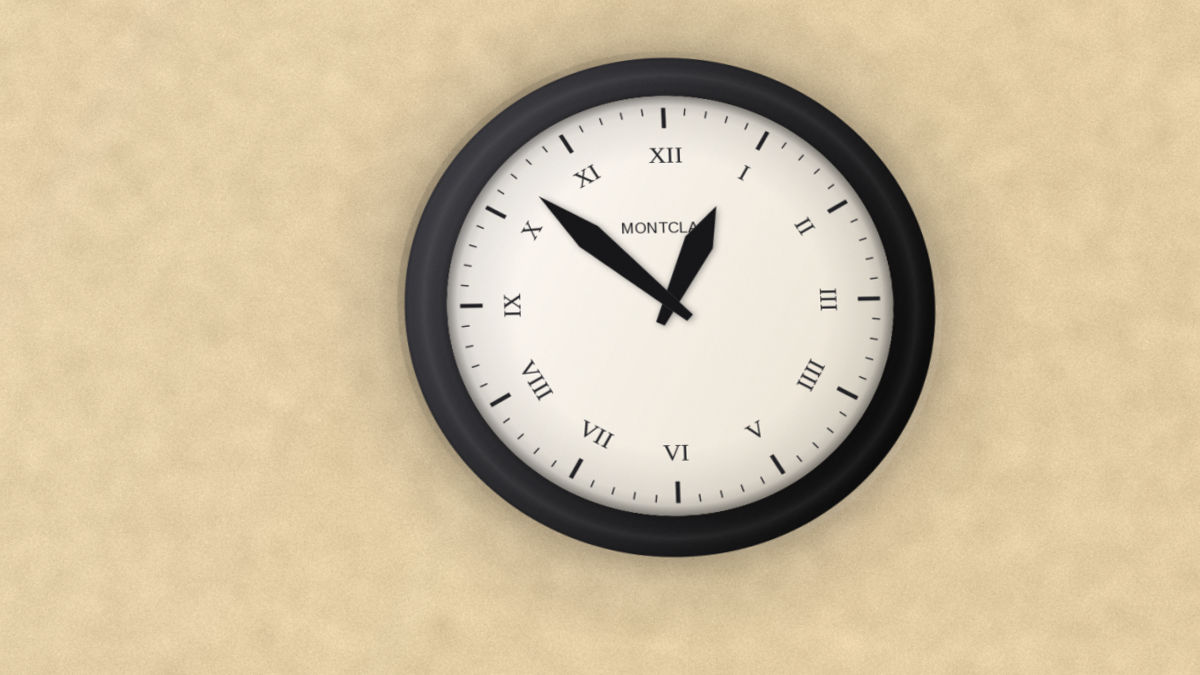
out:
12 h 52 min
